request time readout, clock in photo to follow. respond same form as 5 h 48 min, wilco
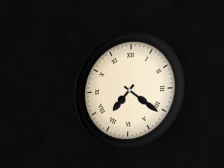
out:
7 h 21 min
